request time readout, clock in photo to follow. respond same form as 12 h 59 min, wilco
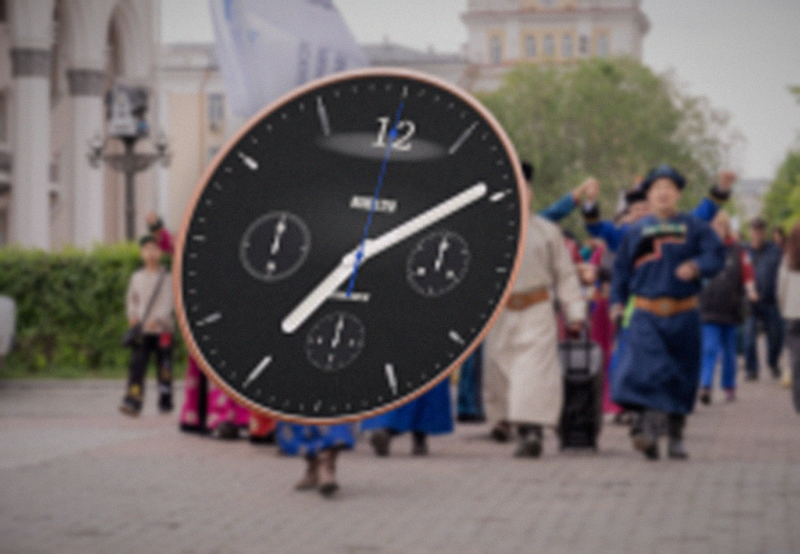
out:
7 h 09 min
